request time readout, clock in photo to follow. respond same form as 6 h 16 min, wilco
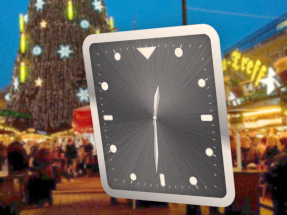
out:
12 h 31 min
